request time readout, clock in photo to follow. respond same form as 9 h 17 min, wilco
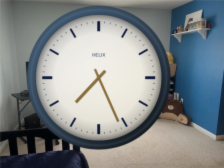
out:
7 h 26 min
